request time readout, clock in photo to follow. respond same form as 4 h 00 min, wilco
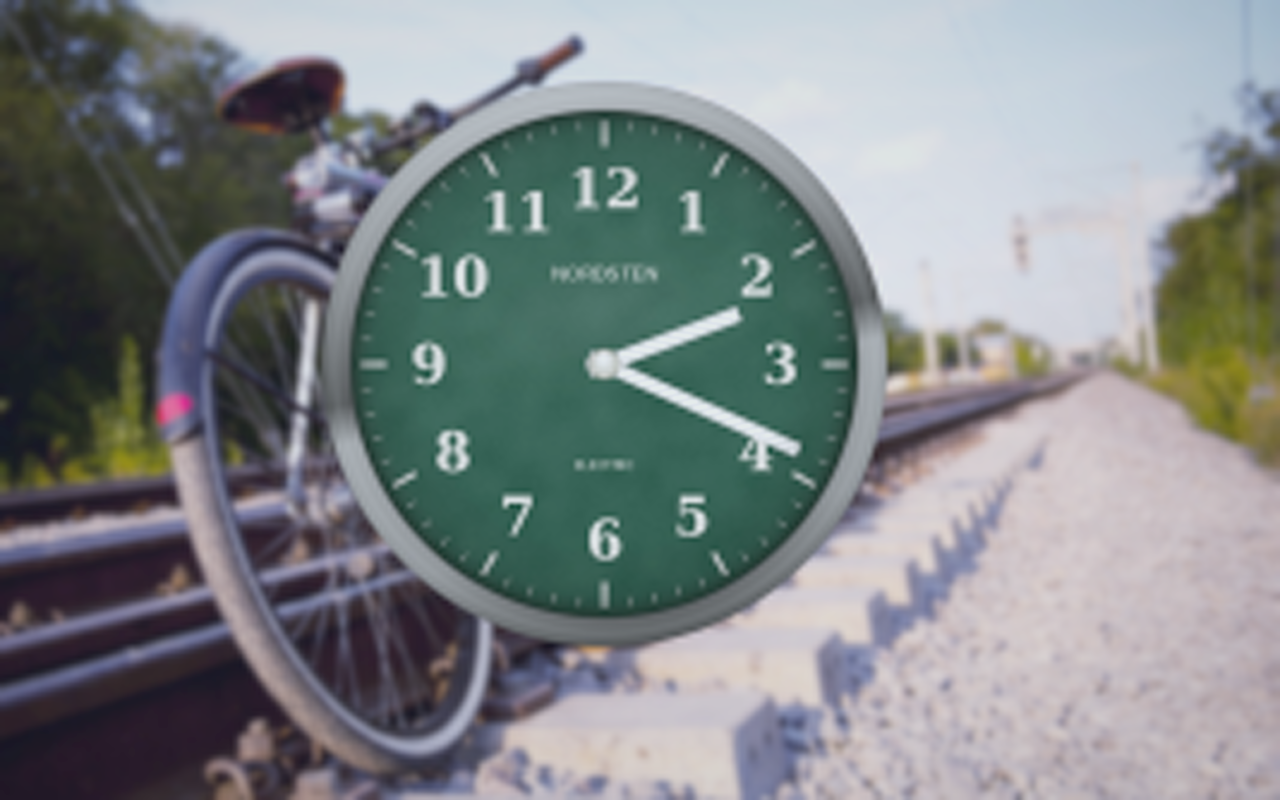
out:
2 h 19 min
